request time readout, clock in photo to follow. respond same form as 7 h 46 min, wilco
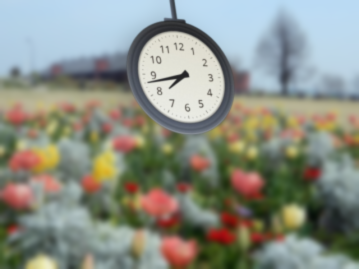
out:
7 h 43 min
